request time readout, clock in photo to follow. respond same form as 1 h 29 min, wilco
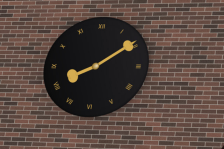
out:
8 h 09 min
